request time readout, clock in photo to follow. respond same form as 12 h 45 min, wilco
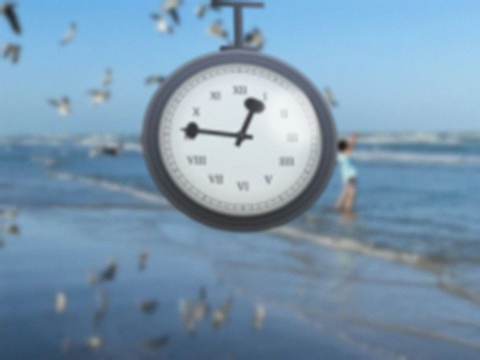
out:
12 h 46 min
